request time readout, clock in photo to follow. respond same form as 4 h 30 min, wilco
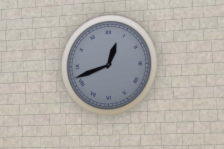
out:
12 h 42 min
